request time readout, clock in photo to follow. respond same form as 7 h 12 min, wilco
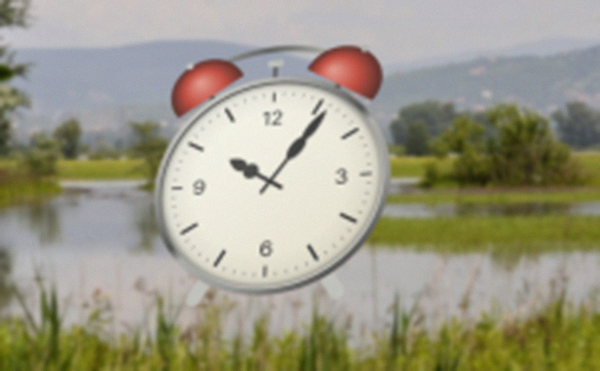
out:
10 h 06 min
